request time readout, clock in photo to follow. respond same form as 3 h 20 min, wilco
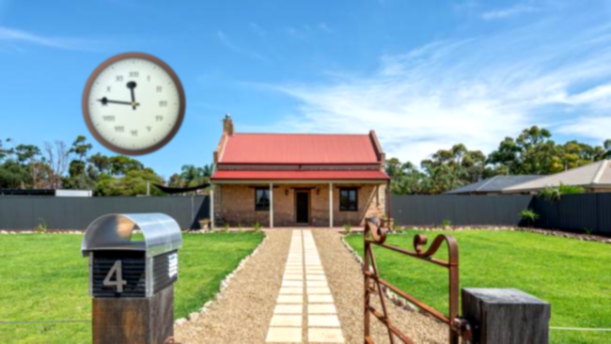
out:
11 h 46 min
